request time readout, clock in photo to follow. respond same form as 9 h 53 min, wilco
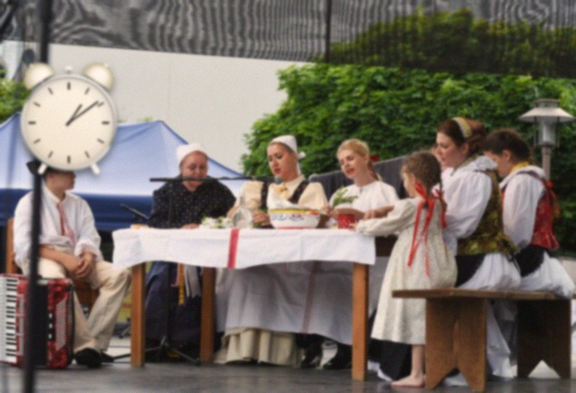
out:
1 h 09 min
